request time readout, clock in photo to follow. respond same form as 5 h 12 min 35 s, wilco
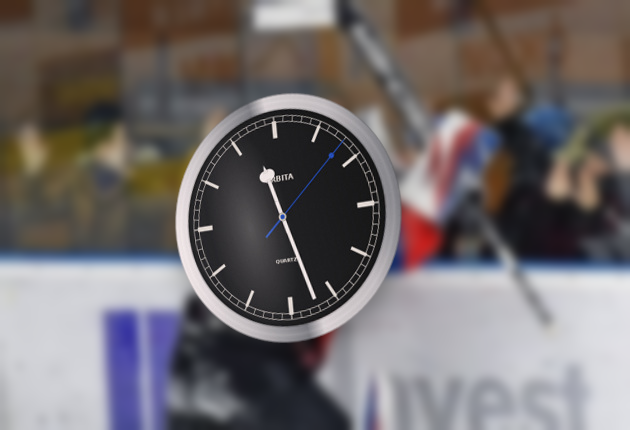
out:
11 h 27 min 08 s
